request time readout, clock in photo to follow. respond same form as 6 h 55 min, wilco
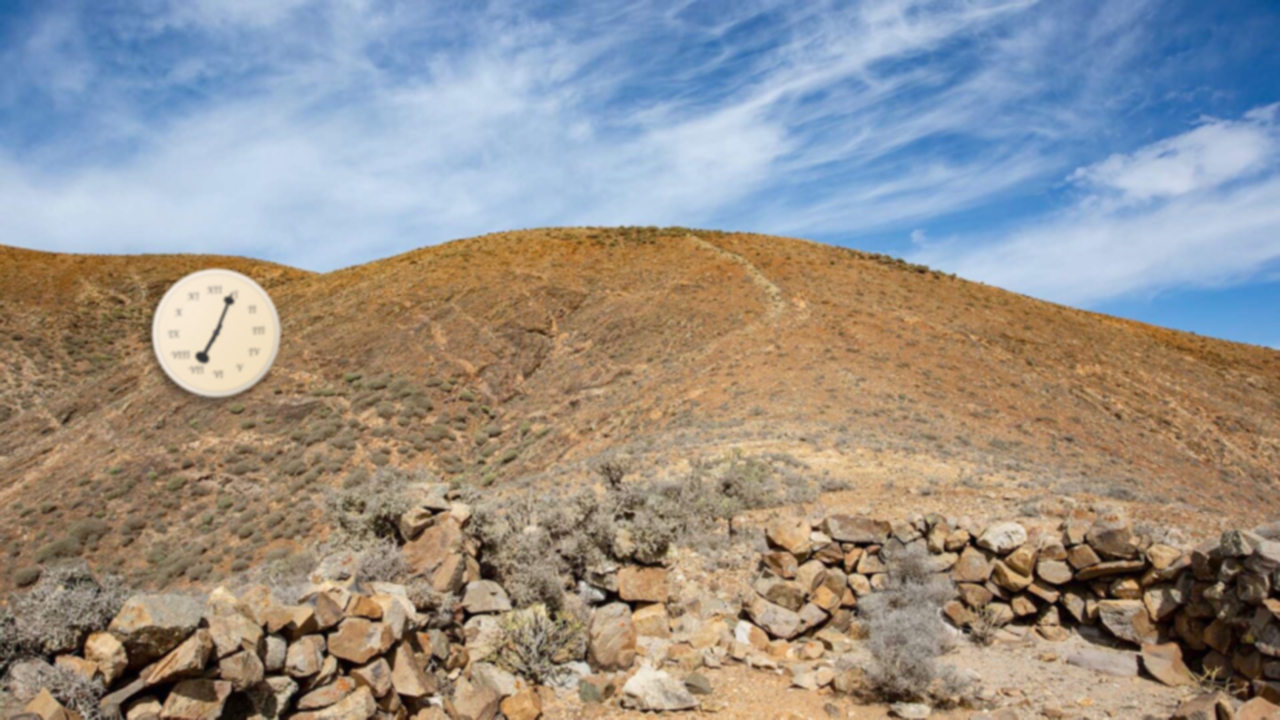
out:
7 h 04 min
